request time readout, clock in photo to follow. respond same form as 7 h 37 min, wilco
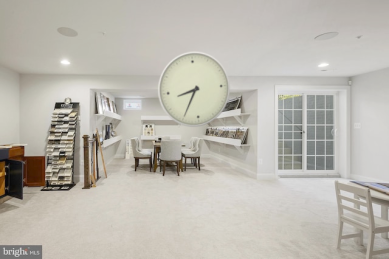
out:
8 h 35 min
